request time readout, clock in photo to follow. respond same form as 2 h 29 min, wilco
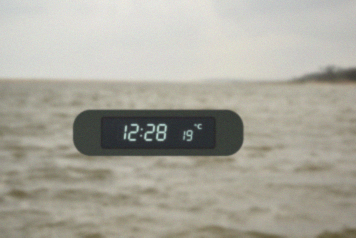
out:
12 h 28 min
